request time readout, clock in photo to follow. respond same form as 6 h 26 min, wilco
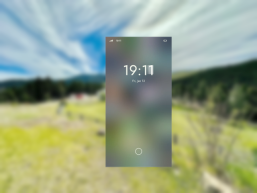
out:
19 h 11 min
